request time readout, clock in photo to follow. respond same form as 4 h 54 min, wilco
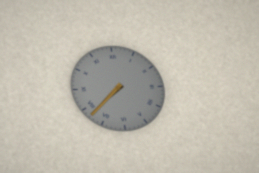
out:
7 h 38 min
